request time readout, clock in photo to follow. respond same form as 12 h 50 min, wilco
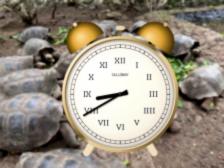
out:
8 h 40 min
